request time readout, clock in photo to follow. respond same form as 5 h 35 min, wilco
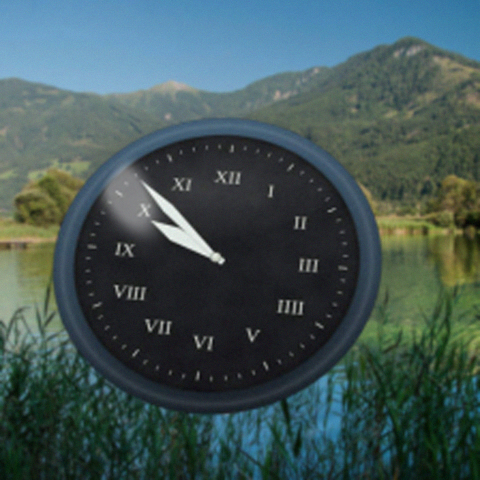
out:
9 h 52 min
